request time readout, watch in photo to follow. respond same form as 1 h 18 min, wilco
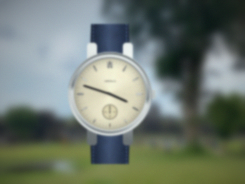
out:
3 h 48 min
